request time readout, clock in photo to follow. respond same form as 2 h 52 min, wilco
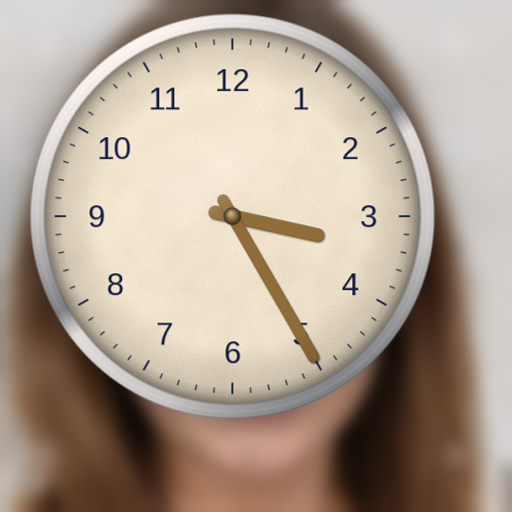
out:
3 h 25 min
